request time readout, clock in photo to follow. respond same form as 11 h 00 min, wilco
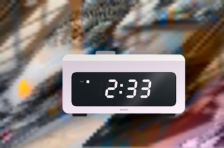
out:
2 h 33 min
